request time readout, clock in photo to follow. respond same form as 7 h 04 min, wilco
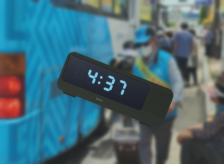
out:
4 h 37 min
